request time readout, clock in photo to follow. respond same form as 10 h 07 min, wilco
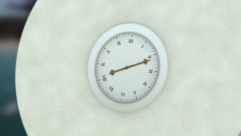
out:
8 h 11 min
